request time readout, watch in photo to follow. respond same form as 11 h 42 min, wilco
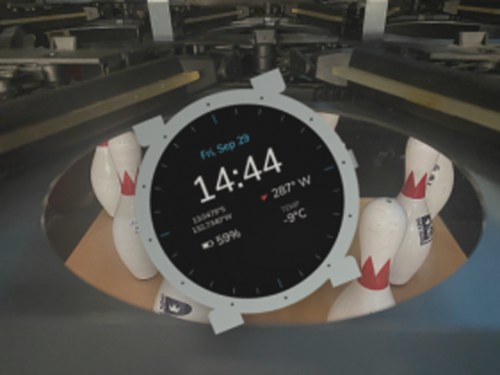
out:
14 h 44 min
